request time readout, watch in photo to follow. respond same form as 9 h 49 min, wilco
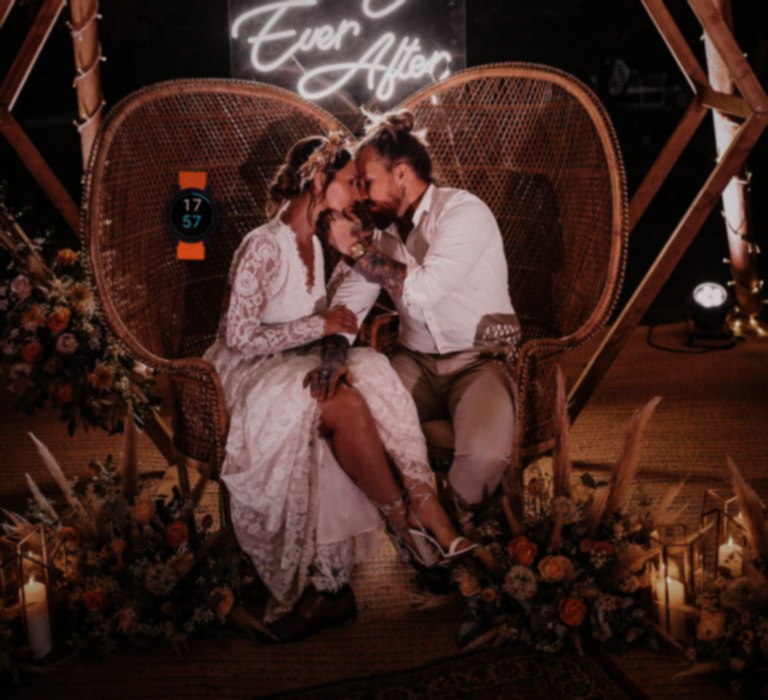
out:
17 h 57 min
